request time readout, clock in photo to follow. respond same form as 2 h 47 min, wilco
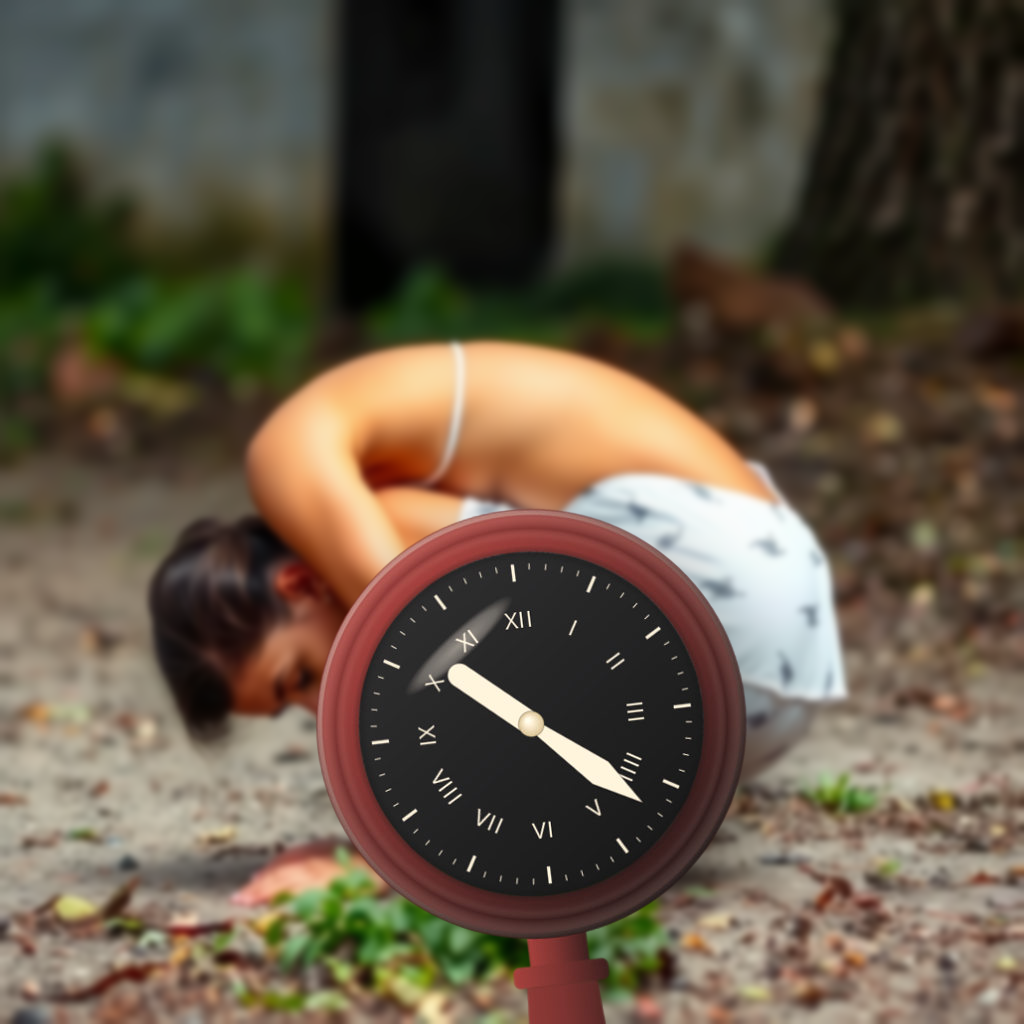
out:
10 h 22 min
